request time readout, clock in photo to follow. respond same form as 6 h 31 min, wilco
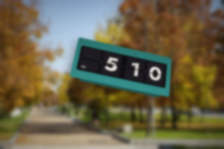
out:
5 h 10 min
